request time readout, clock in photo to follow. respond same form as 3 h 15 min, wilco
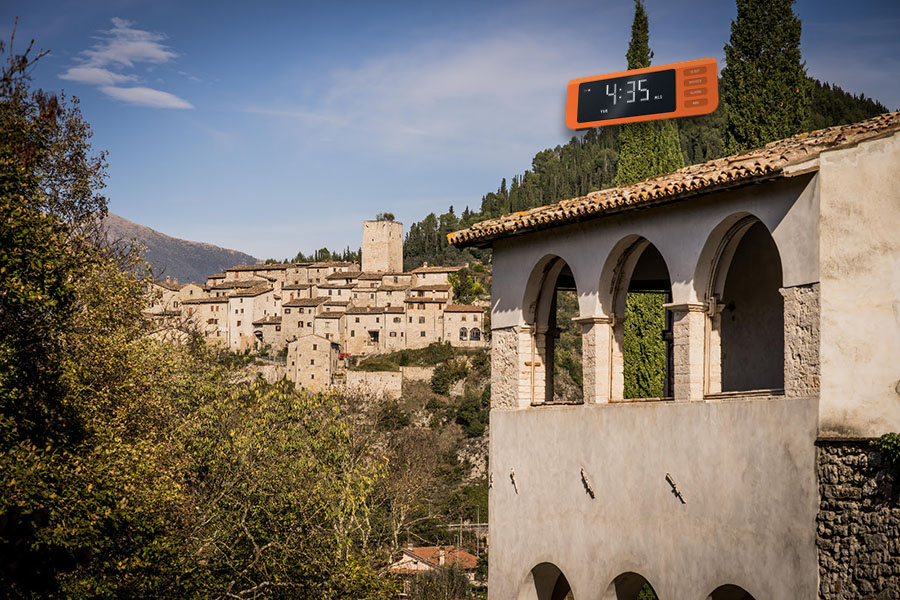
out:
4 h 35 min
